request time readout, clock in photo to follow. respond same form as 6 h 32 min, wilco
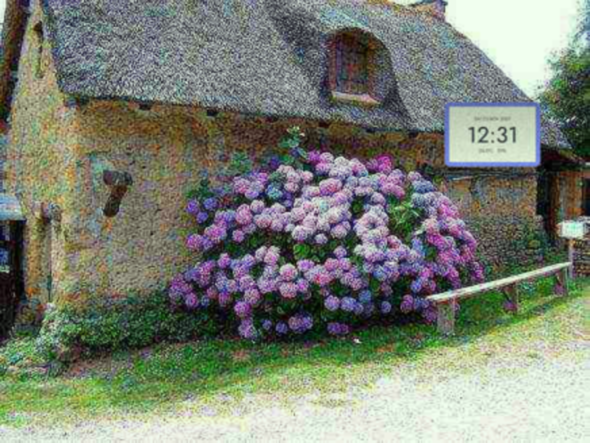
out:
12 h 31 min
